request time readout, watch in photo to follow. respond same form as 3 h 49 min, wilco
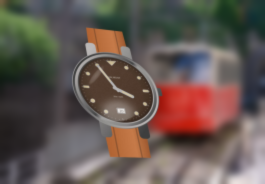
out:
3 h 55 min
